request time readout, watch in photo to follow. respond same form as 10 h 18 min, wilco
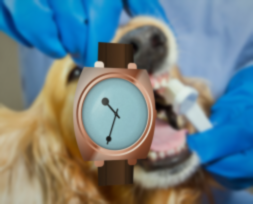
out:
10 h 33 min
